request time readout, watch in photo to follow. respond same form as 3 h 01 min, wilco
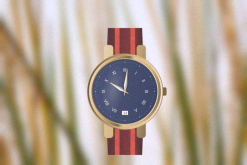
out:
10 h 01 min
